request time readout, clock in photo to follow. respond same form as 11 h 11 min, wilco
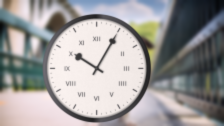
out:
10 h 05 min
